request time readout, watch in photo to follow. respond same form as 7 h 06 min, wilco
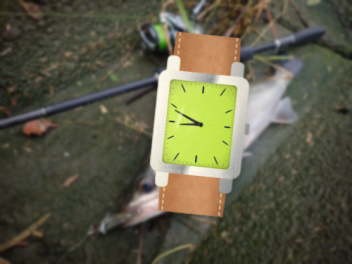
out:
8 h 49 min
